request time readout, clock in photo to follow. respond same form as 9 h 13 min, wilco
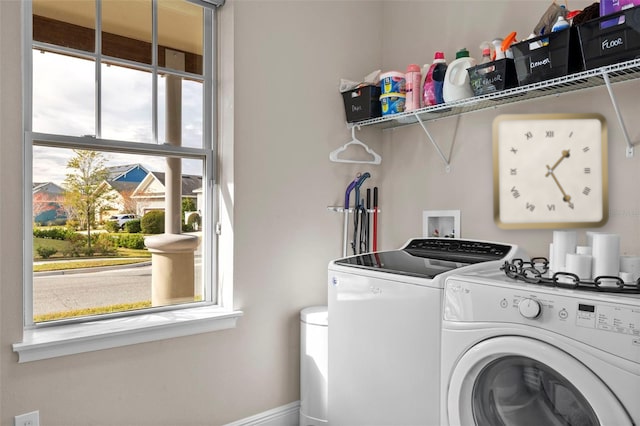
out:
1 h 25 min
